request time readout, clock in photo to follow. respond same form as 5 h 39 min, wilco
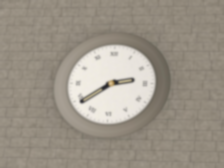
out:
2 h 39 min
